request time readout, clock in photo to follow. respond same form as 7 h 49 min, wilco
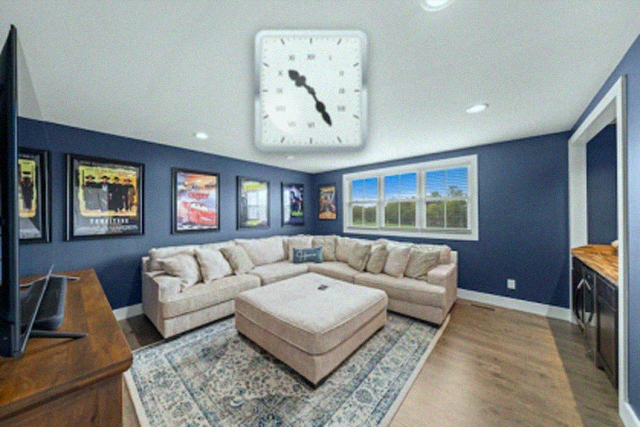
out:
10 h 25 min
